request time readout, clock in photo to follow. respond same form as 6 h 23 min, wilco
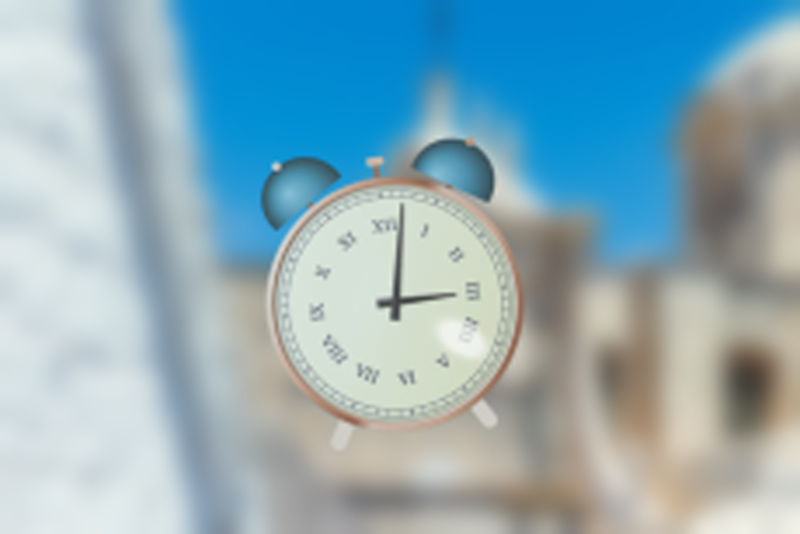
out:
3 h 02 min
